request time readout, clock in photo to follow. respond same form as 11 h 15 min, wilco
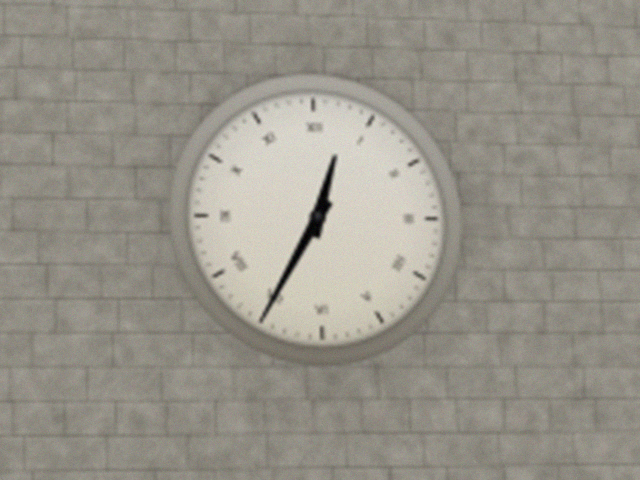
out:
12 h 35 min
